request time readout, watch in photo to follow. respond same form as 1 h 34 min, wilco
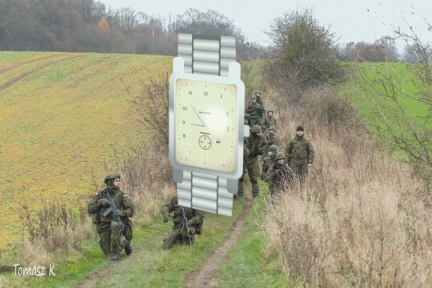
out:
8 h 53 min
